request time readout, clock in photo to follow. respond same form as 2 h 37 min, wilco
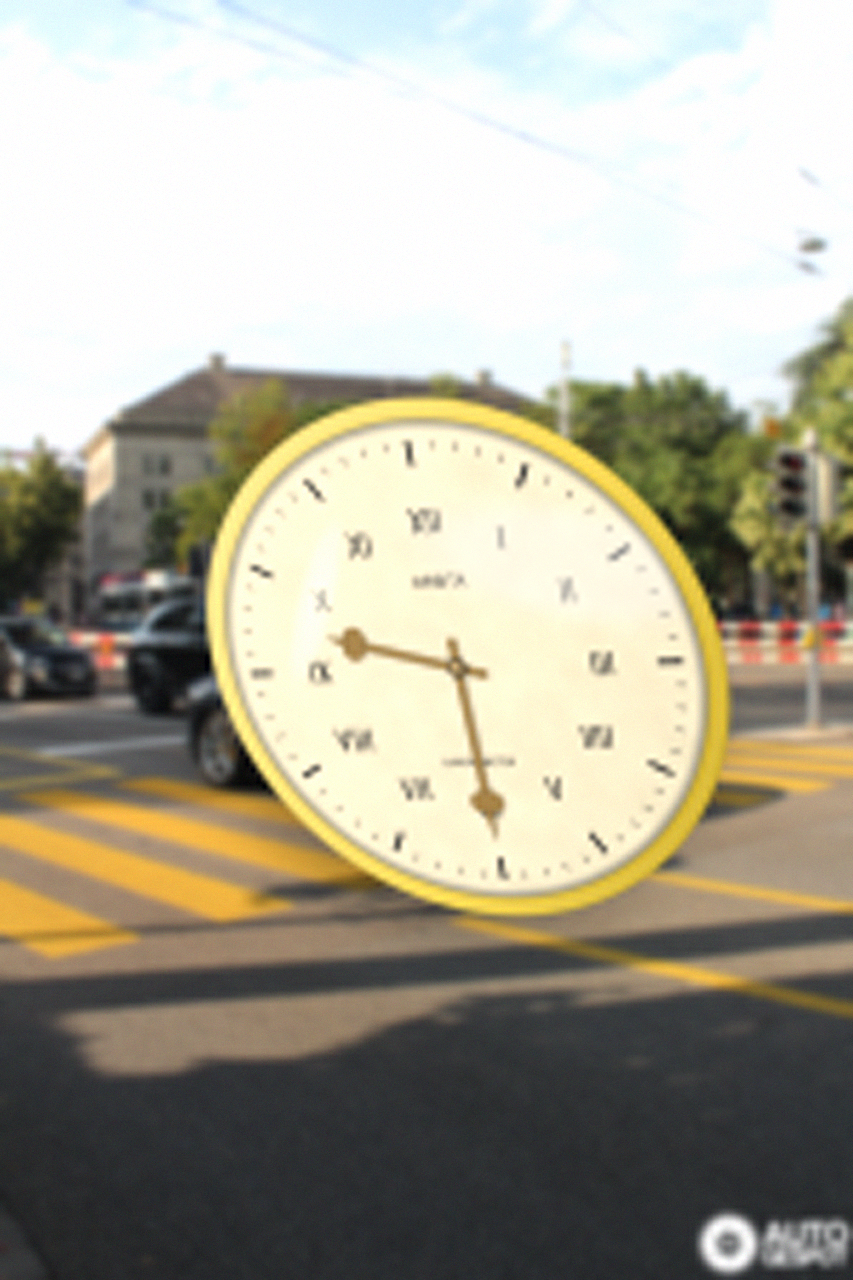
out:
9 h 30 min
